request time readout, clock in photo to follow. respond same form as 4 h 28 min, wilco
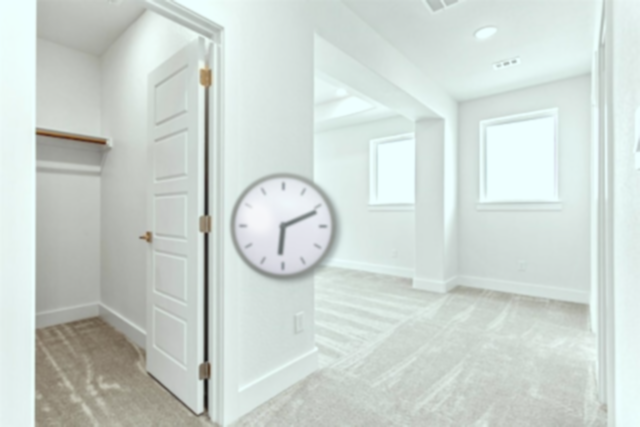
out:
6 h 11 min
